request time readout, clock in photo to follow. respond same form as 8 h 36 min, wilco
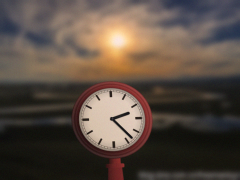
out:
2 h 23 min
